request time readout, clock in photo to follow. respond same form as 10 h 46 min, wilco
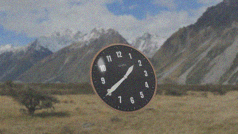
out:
1 h 40 min
